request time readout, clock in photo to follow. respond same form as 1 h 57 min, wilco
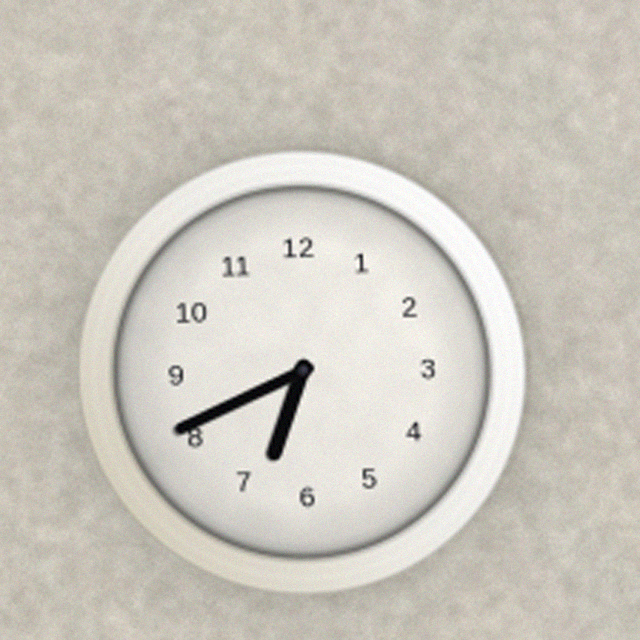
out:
6 h 41 min
